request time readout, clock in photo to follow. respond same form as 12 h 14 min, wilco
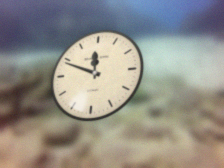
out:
11 h 49 min
